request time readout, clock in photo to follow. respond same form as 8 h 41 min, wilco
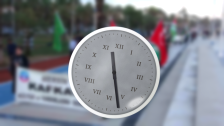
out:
11 h 27 min
